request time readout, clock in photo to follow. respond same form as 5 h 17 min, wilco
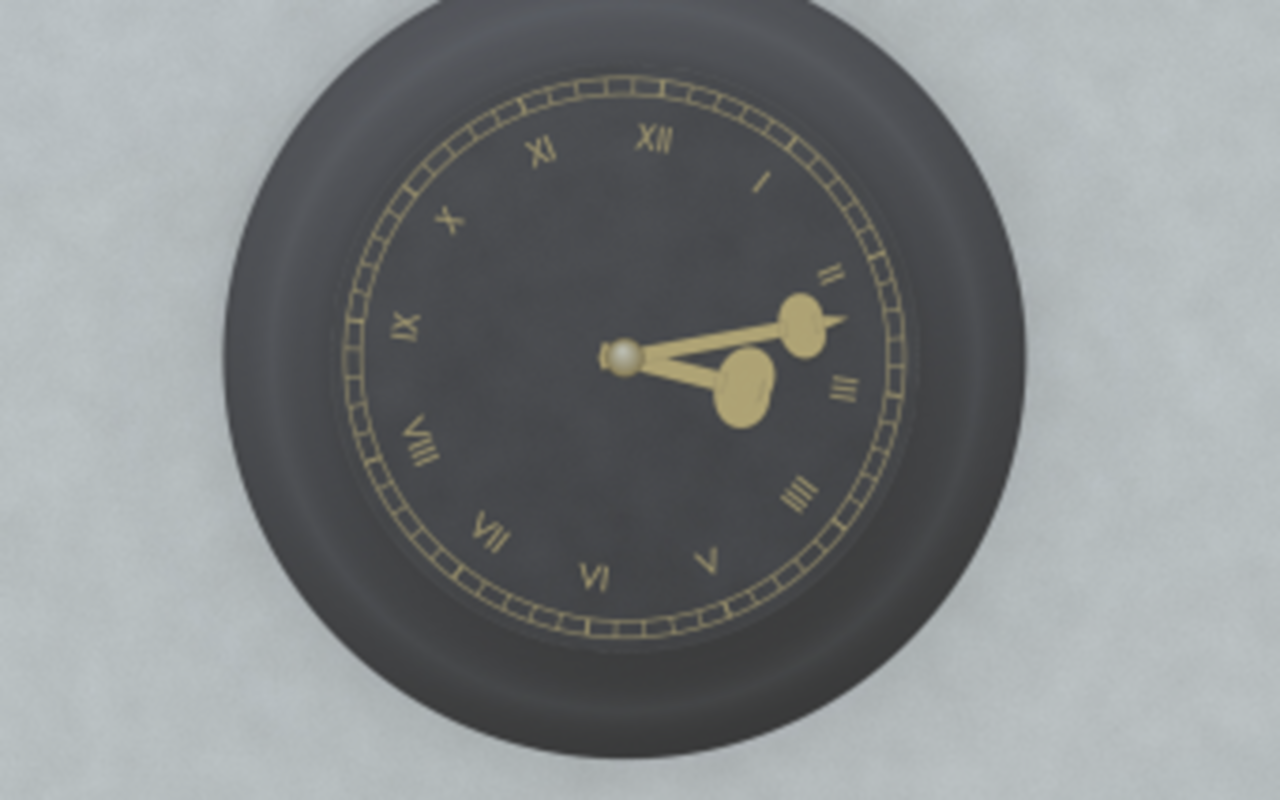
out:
3 h 12 min
